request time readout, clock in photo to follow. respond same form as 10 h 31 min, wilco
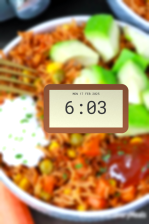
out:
6 h 03 min
